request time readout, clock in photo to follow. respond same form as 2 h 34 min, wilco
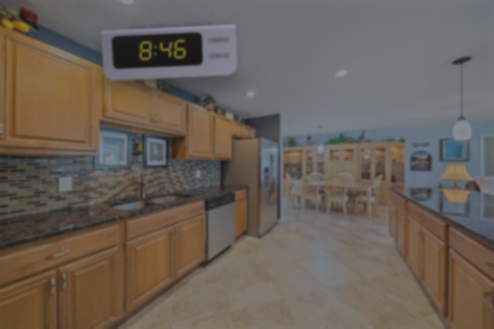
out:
8 h 46 min
